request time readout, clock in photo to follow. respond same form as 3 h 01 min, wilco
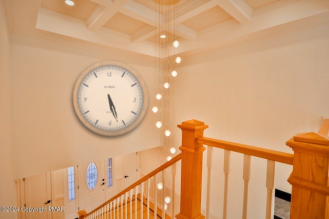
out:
5 h 27 min
